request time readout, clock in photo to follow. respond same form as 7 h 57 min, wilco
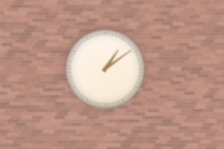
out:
1 h 09 min
